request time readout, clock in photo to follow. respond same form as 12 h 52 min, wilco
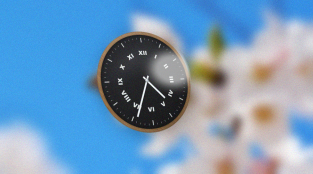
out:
4 h 34 min
